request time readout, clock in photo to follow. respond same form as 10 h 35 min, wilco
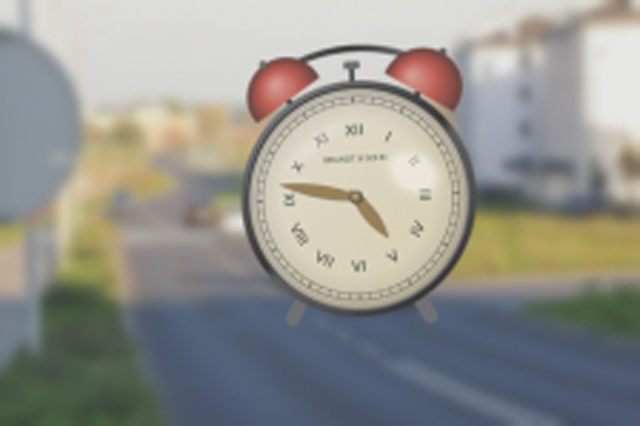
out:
4 h 47 min
